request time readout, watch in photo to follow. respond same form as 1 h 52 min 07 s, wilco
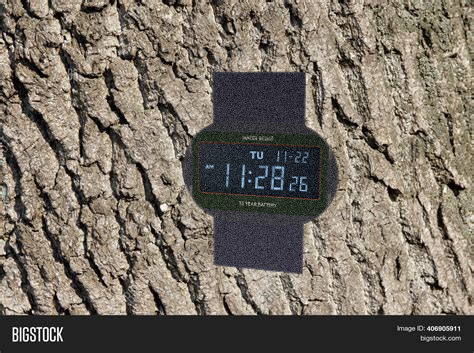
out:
11 h 28 min 26 s
